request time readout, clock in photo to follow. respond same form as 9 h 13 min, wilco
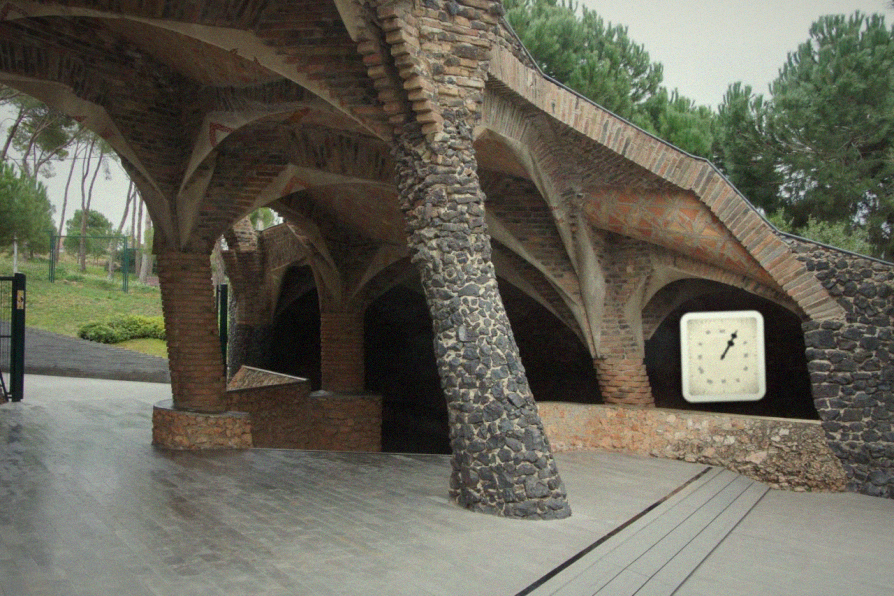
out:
1 h 05 min
